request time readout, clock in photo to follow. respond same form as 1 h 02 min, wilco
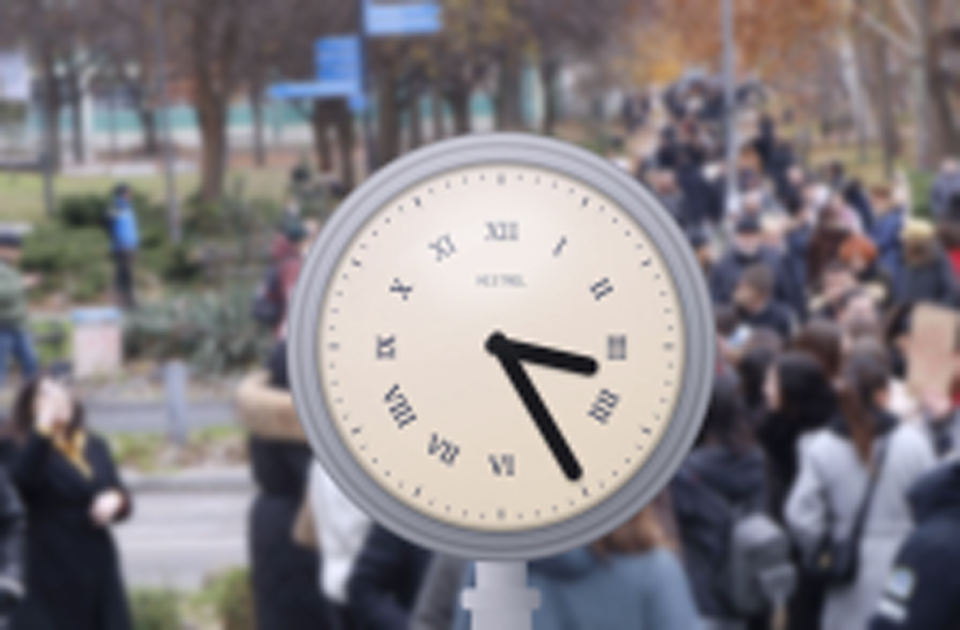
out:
3 h 25 min
